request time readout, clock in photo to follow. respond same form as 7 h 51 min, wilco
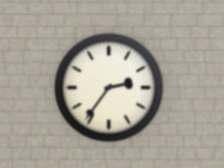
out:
2 h 36 min
